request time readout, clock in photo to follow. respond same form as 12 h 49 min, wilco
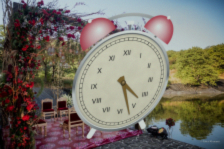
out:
4 h 27 min
